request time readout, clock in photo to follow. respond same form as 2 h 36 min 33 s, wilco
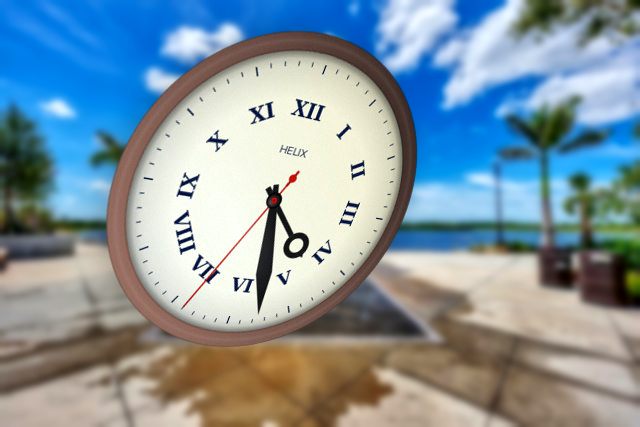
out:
4 h 27 min 34 s
